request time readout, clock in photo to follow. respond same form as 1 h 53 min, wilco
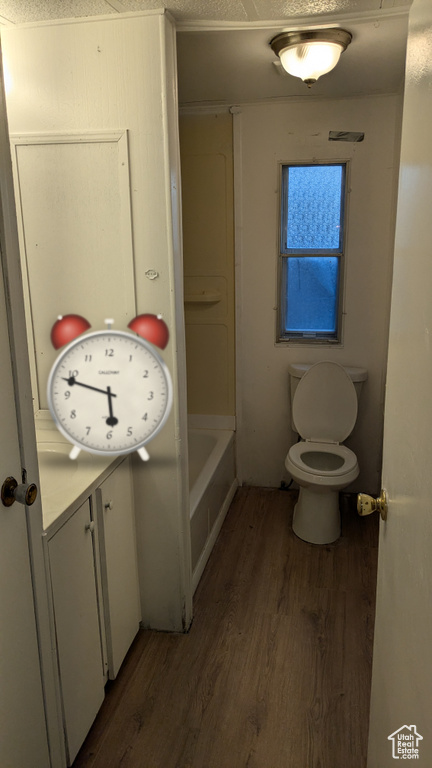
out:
5 h 48 min
